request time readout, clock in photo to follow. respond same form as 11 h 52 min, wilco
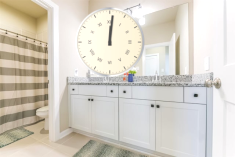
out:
12 h 01 min
